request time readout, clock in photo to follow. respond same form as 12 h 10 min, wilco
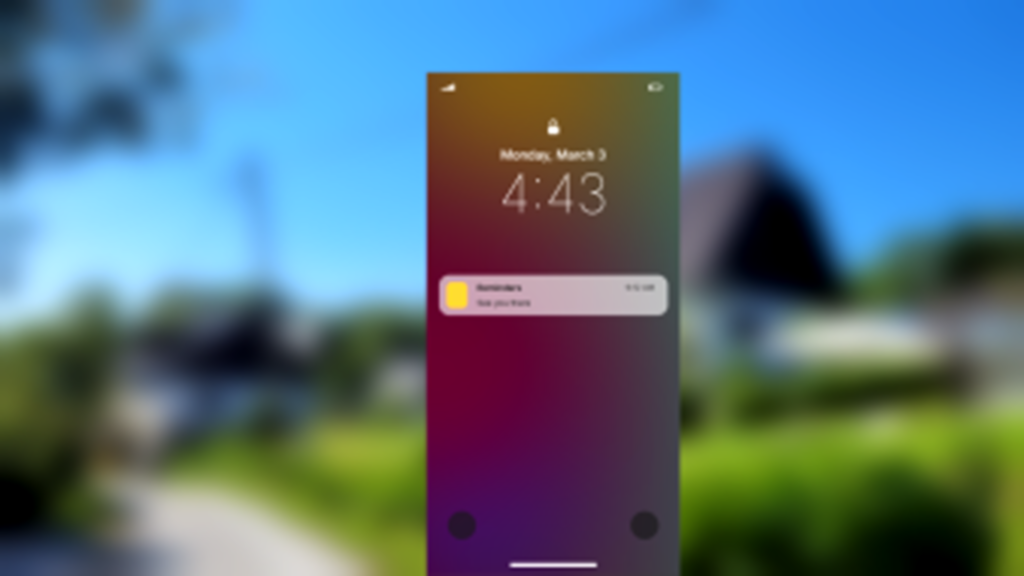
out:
4 h 43 min
